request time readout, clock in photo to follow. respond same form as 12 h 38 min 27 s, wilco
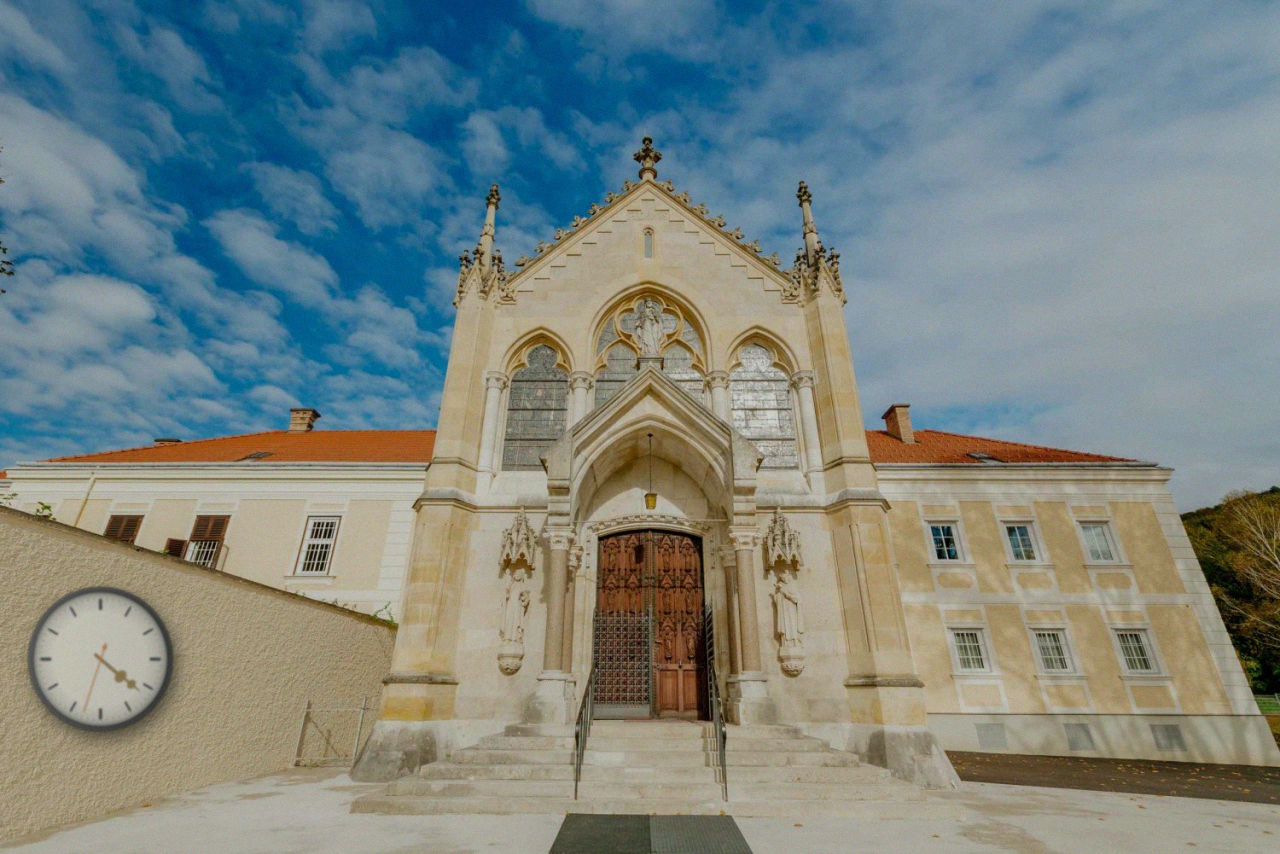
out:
4 h 21 min 33 s
